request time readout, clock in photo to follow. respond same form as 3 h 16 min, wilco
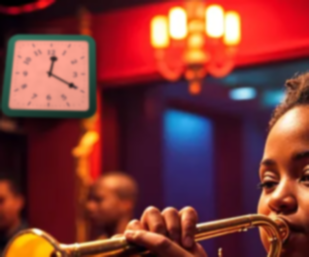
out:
12 h 20 min
